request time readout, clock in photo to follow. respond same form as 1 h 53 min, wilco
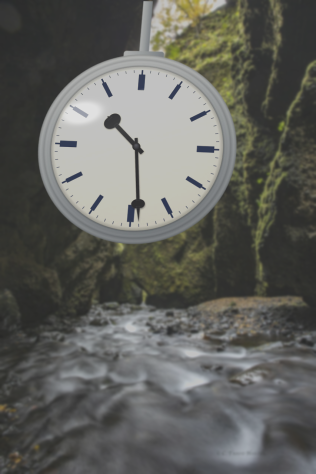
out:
10 h 29 min
